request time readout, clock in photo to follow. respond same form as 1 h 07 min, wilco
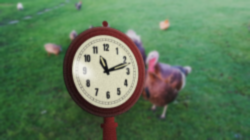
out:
11 h 12 min
